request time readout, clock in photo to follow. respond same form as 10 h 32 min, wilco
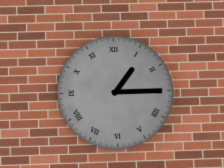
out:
1 h 15 min
